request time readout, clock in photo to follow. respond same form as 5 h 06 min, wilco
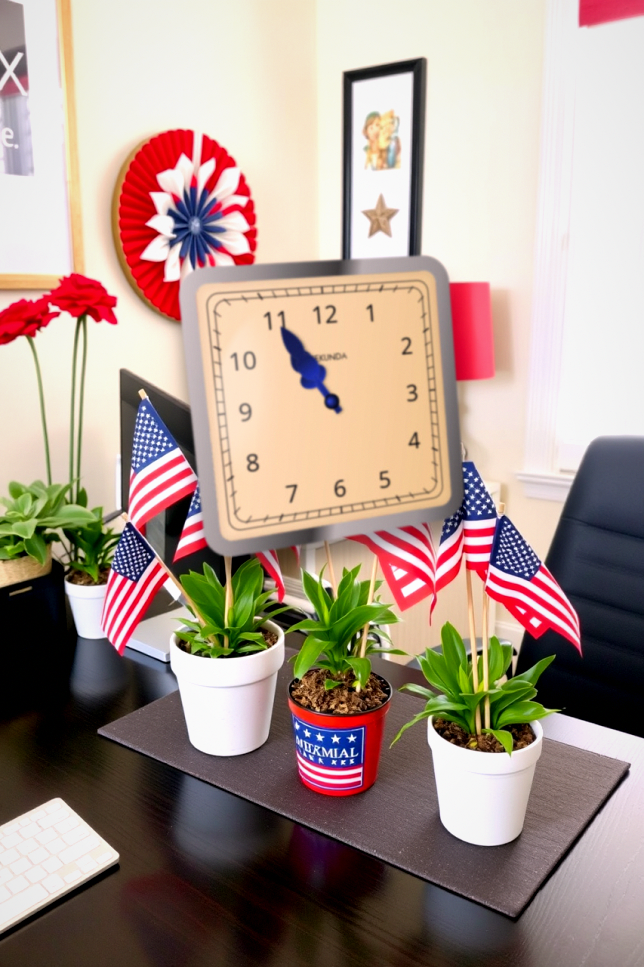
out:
10 h 55 min
